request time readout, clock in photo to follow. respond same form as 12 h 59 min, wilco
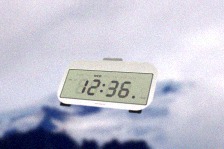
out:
12 h 36 min
